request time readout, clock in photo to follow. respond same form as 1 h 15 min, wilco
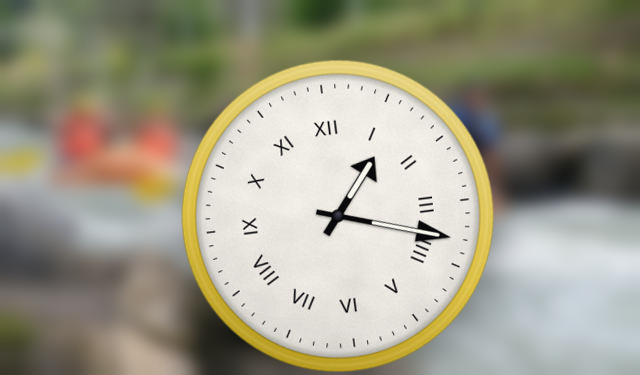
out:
1 h 18 min
